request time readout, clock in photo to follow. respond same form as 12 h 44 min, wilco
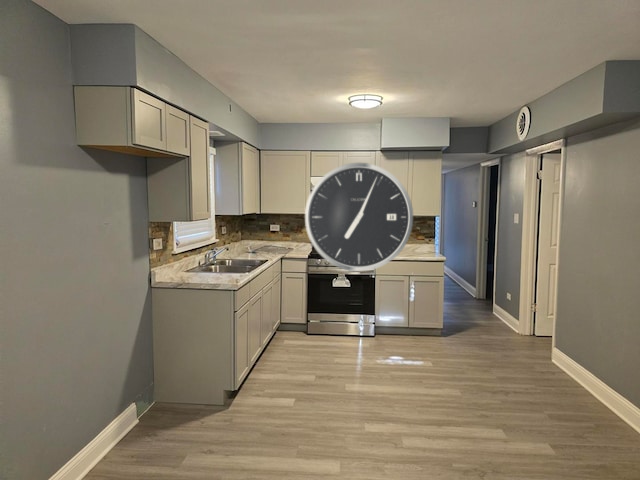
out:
7 h 04 min
